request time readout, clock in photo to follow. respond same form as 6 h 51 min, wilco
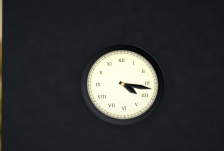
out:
4 h 17 min
